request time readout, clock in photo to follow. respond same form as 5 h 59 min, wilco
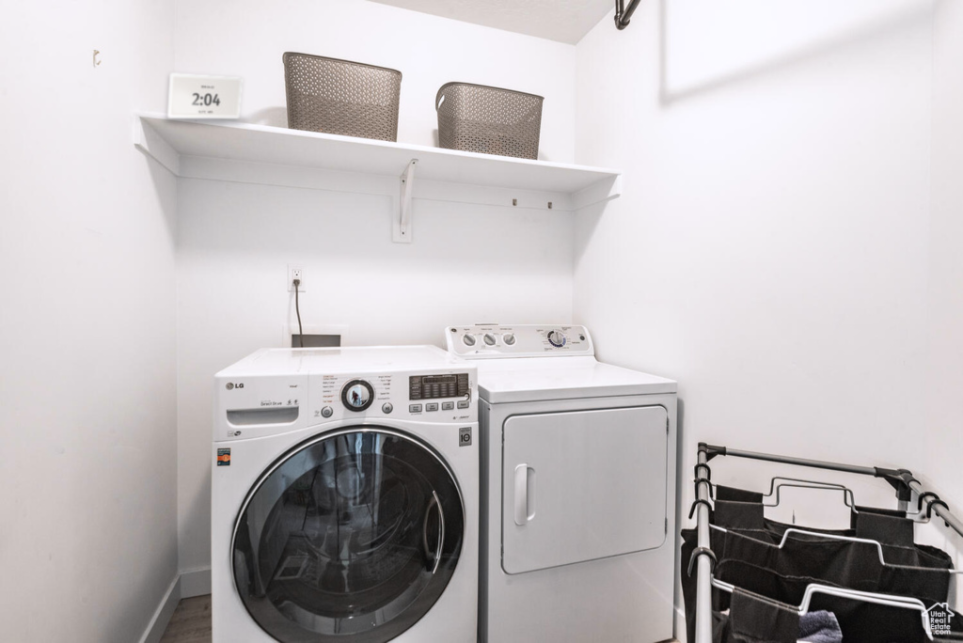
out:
2 h 04 min
